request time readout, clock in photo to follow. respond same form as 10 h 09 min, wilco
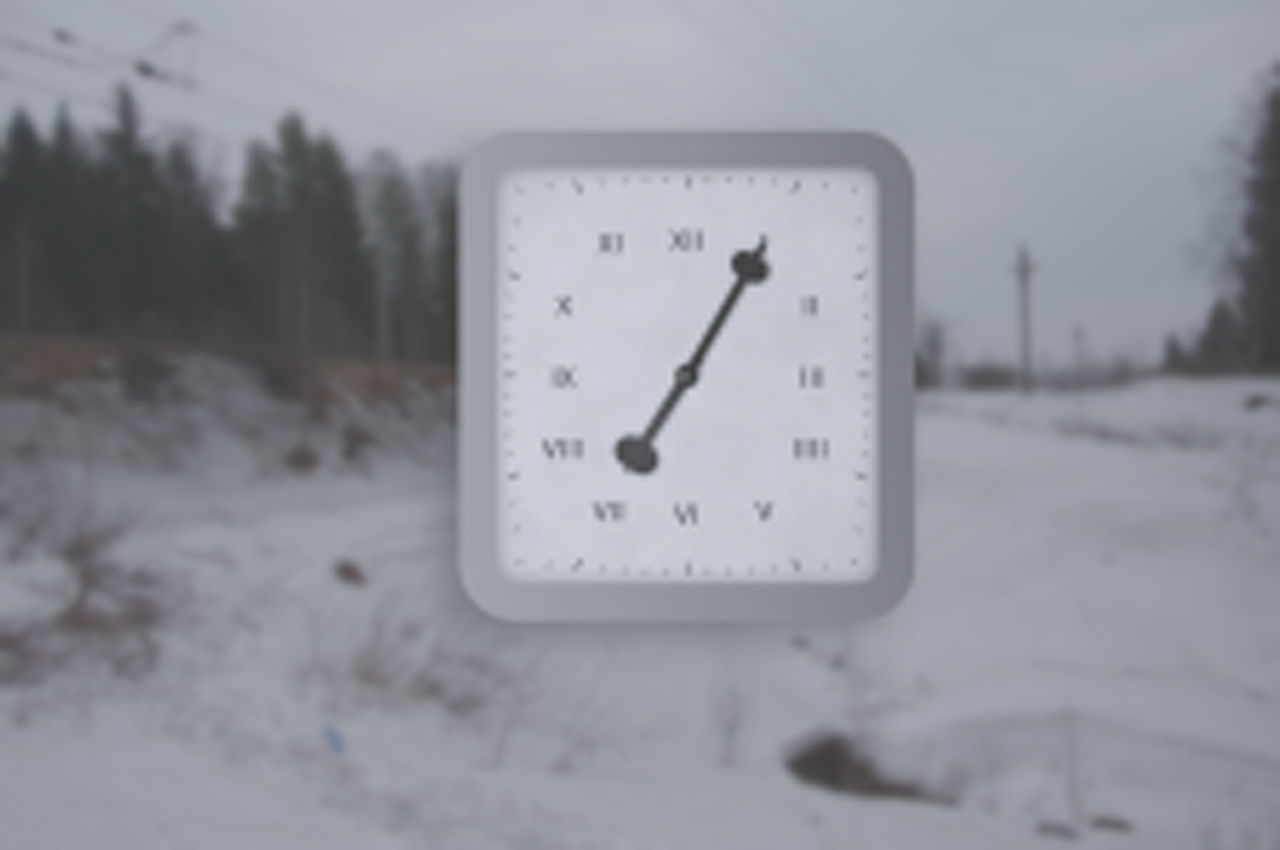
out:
7 h 05 min
